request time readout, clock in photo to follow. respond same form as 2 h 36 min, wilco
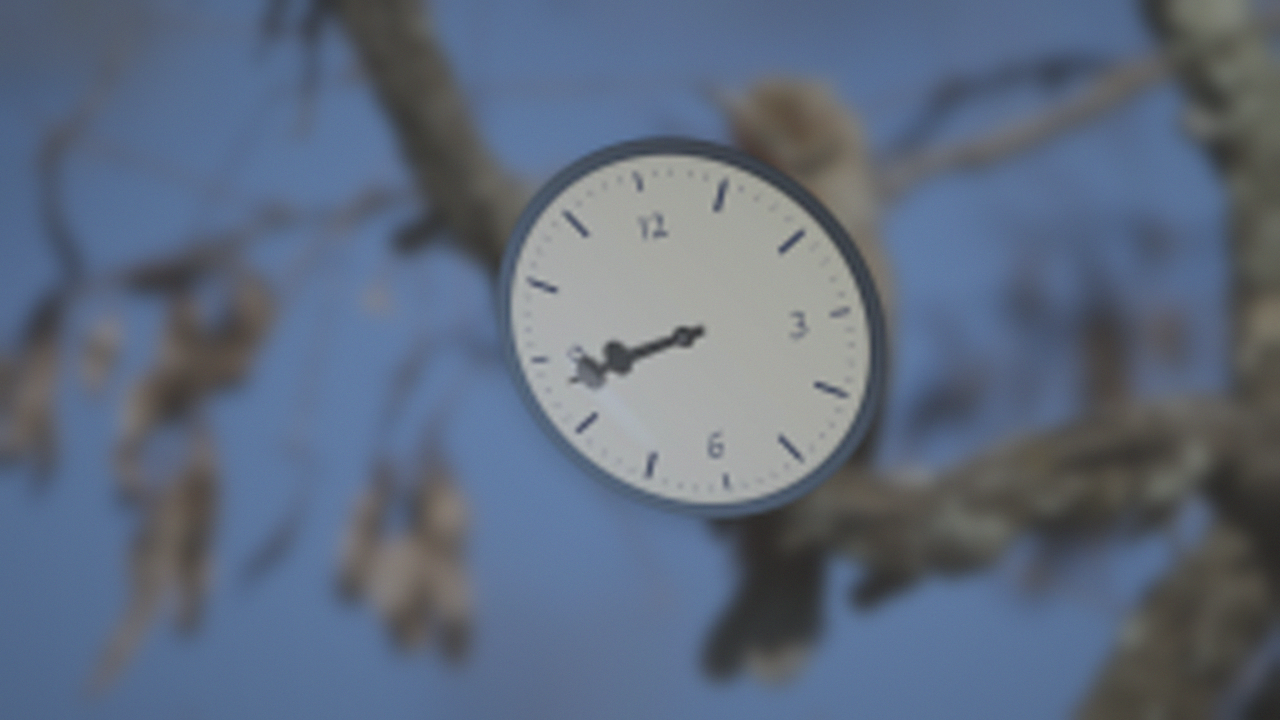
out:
8 h 43 min
